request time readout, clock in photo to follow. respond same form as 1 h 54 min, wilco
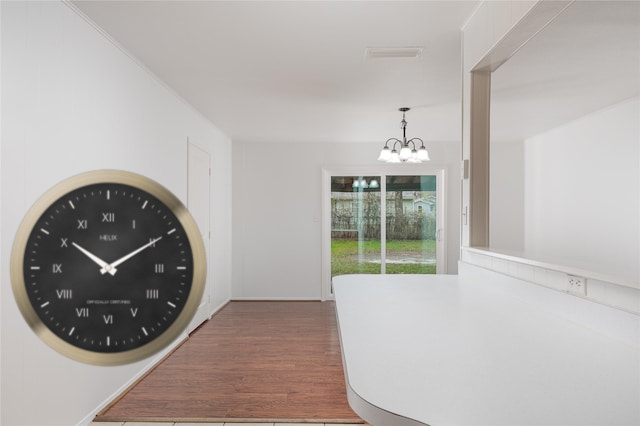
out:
10 h 10 min
